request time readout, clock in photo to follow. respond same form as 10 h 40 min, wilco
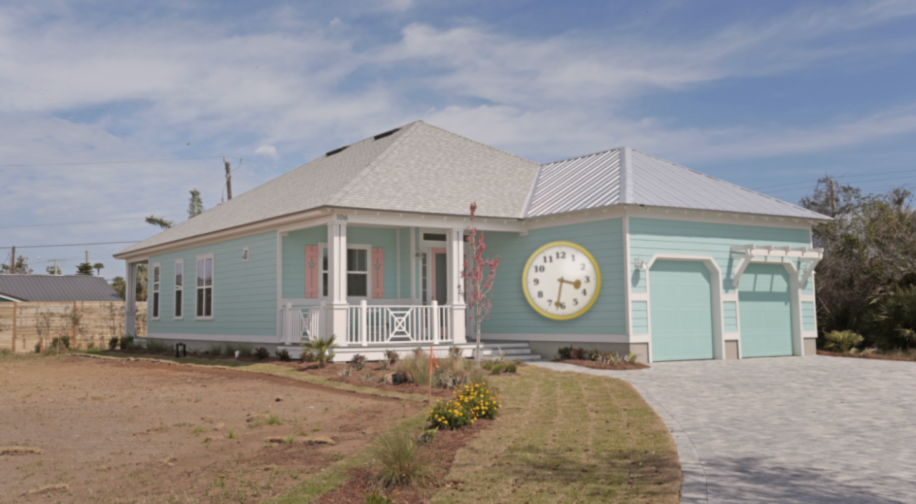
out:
3 h 32 min
